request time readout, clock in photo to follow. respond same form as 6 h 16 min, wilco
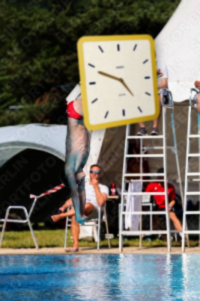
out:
4 h 49 min
